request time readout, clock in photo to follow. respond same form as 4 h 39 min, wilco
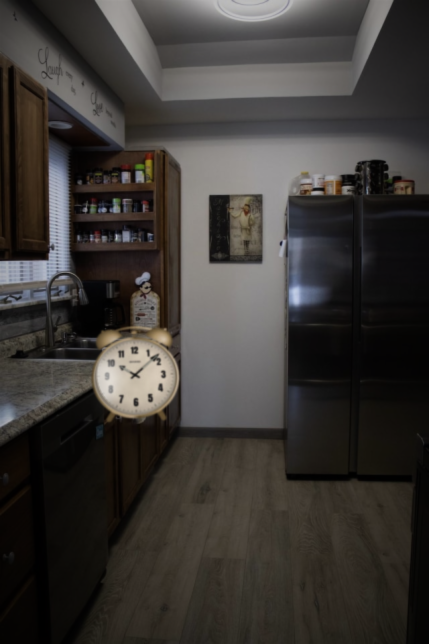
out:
10 h 08 min
